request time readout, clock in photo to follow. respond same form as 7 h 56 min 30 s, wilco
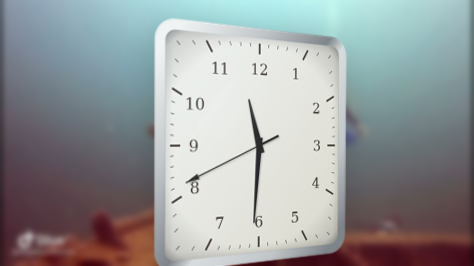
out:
11 h 30 min 41 s
